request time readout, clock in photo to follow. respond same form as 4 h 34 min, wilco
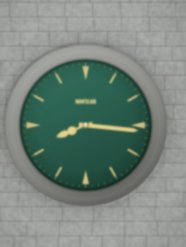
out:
8 h 16 min
